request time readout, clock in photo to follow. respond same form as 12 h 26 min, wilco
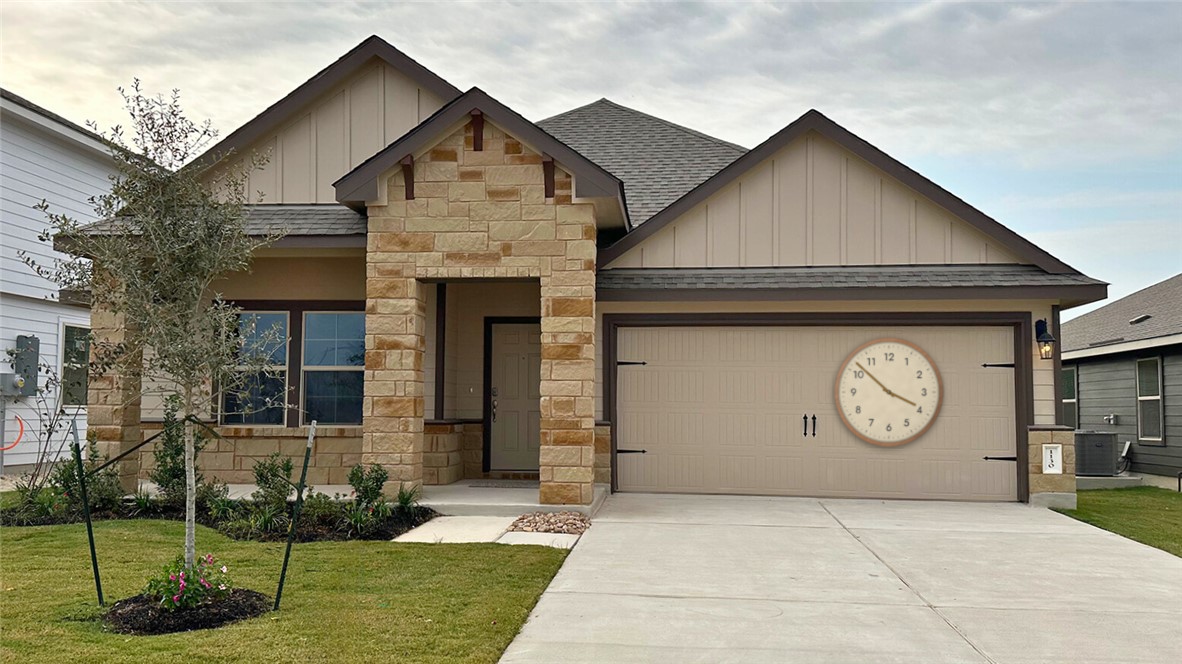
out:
3 h 52 min
